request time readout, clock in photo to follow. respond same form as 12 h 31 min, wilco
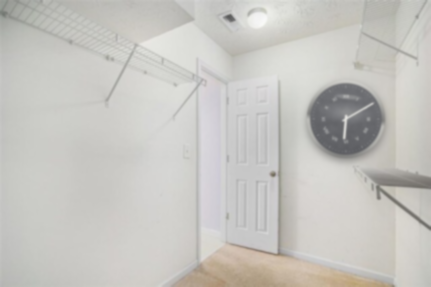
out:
6 h 10 min
